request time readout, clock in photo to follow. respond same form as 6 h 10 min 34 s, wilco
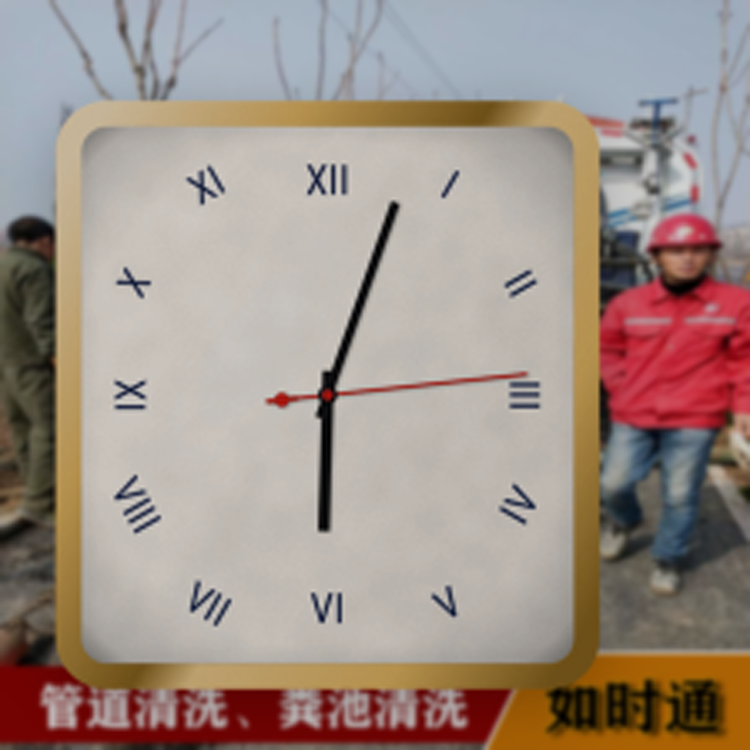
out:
6 h 03 min 14 s
